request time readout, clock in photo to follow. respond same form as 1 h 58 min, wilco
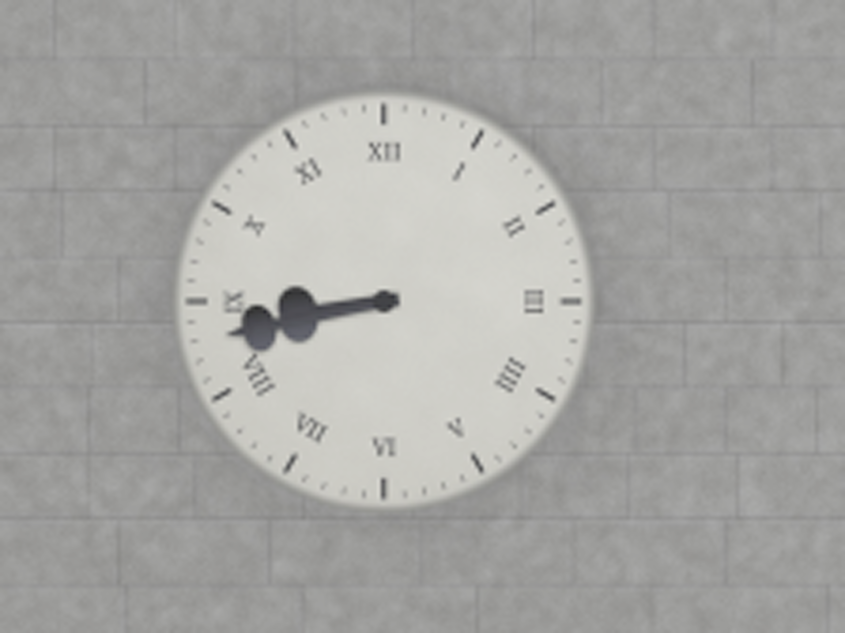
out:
8 h 43 min
